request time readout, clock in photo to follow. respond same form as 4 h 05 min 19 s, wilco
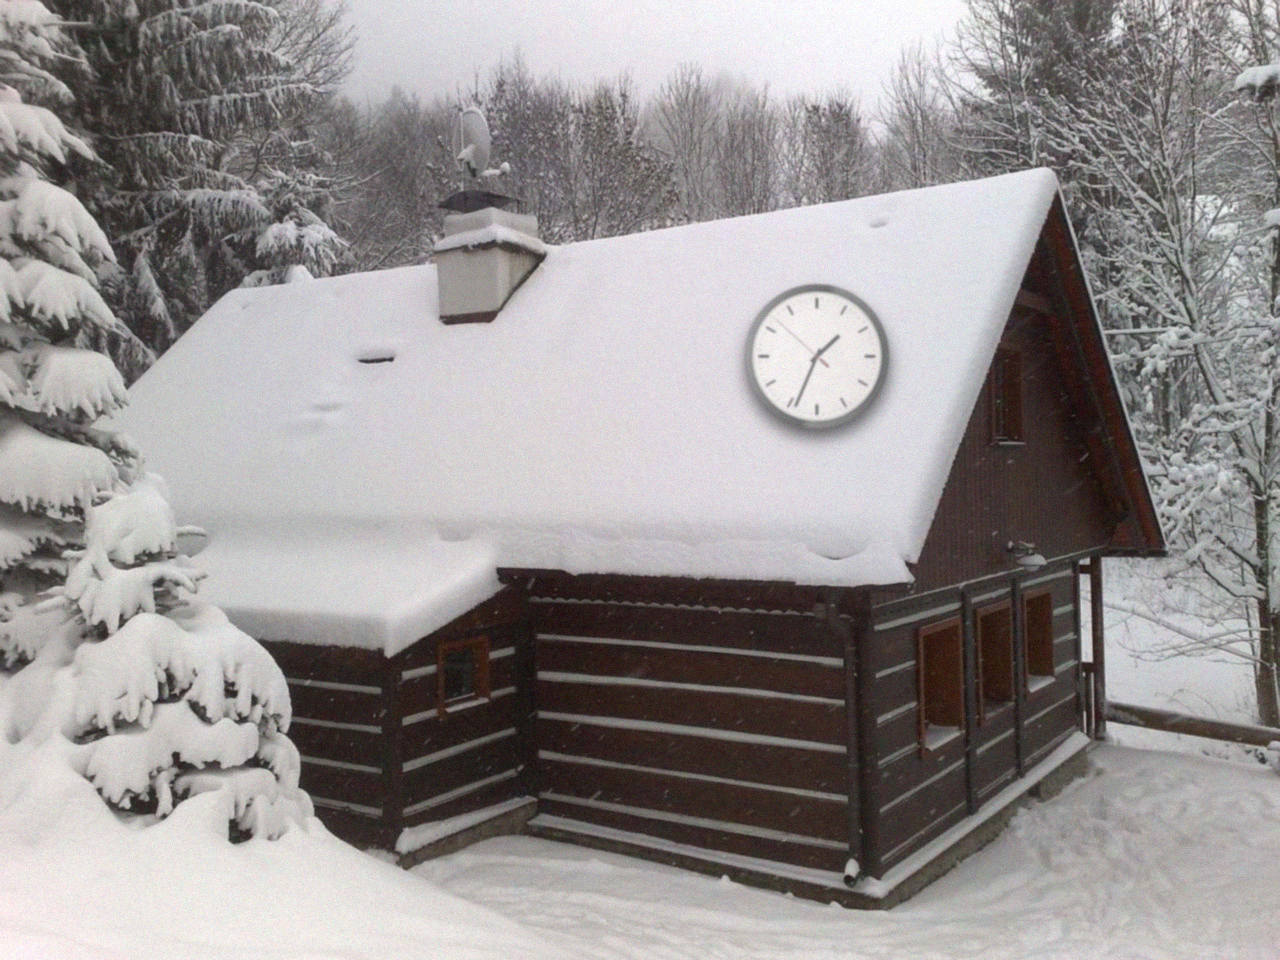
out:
1 h 33 min 52 s
